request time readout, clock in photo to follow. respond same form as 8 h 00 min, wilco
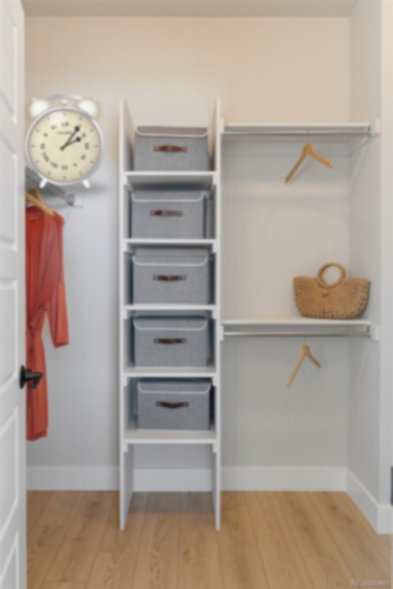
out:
2 h 06 min
